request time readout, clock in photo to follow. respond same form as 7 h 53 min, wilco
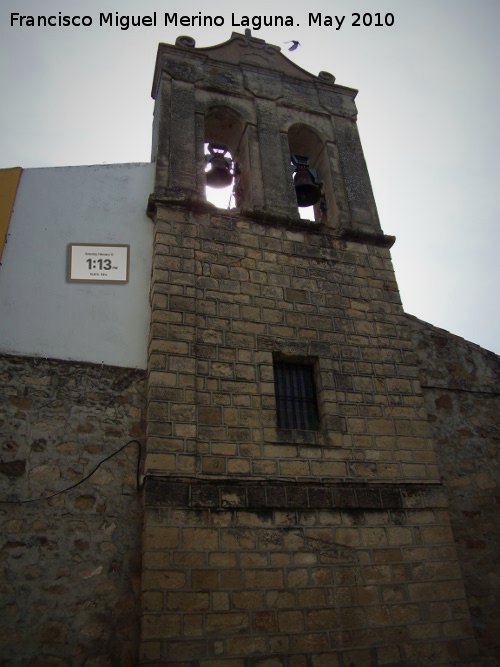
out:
1 h 13 min
